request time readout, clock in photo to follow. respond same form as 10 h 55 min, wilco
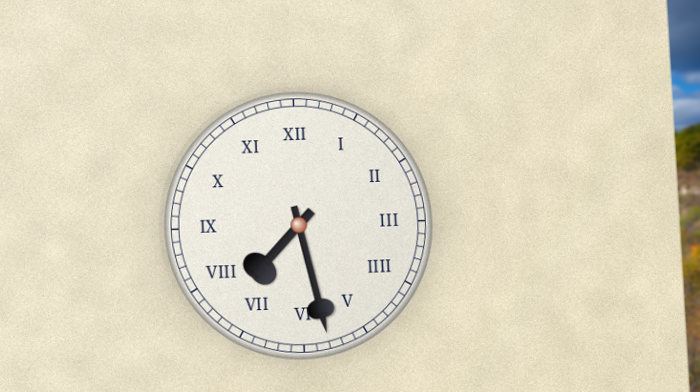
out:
7 h 28 min
